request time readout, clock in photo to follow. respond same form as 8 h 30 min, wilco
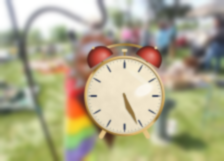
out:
5 h 26 min
